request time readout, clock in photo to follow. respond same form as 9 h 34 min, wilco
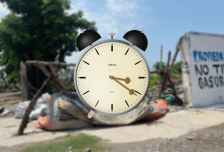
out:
3 h 21 min
